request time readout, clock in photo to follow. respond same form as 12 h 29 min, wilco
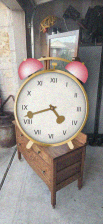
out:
4 h 42 min
